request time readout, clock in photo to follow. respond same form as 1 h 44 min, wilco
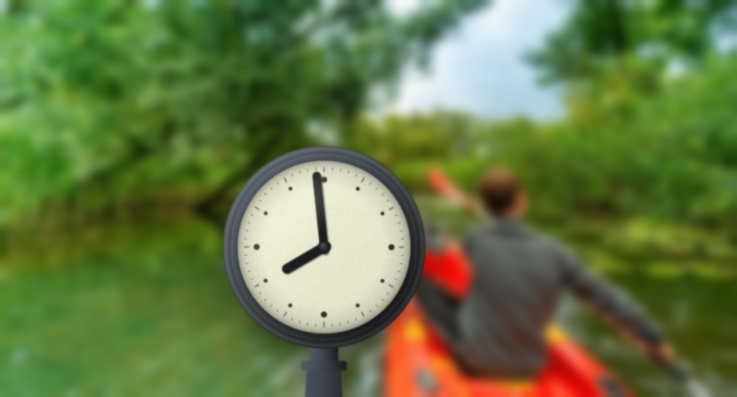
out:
7 h 59 min
